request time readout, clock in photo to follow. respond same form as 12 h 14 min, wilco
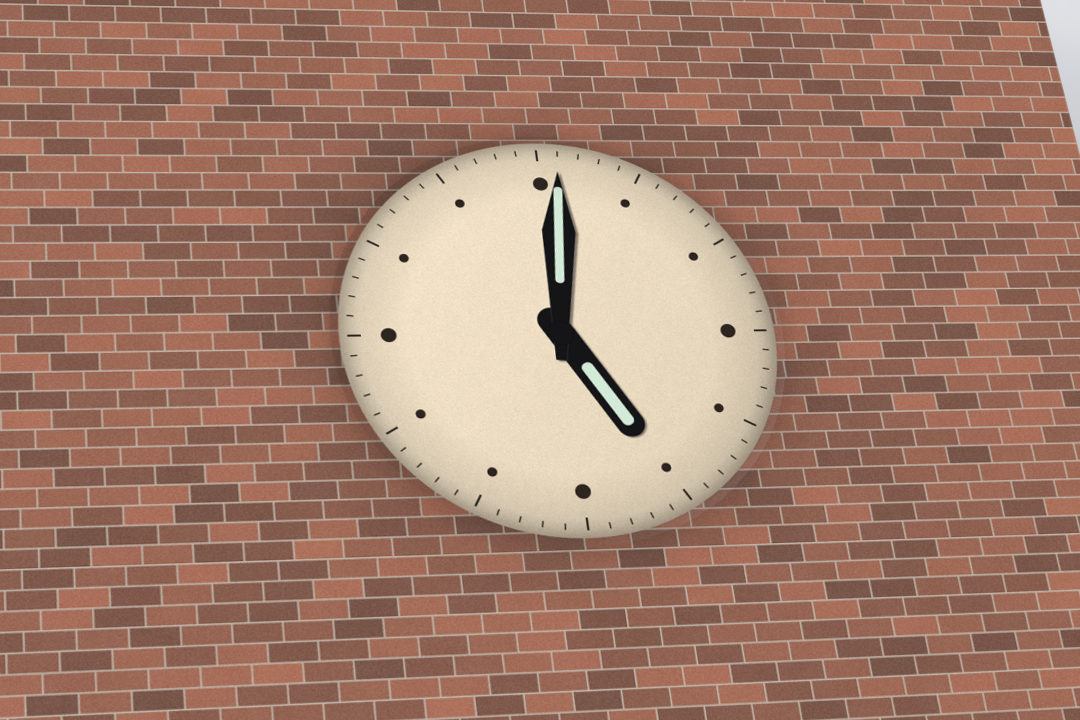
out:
5 h 01 min
